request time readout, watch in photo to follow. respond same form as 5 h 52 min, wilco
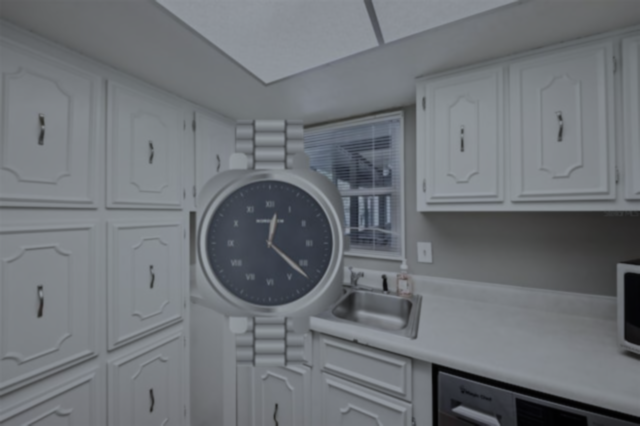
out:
12 h 22 min
